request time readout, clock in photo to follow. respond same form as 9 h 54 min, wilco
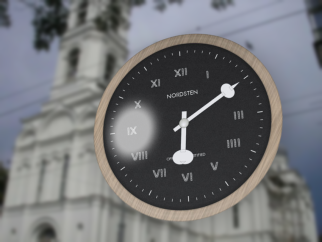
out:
6 h 10 min
